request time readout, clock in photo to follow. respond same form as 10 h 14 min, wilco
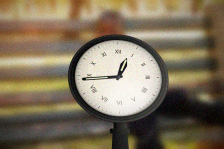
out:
12 h 44 min
